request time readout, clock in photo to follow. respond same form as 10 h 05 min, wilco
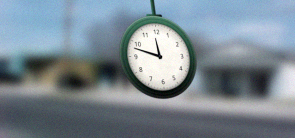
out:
11 h 48 min
